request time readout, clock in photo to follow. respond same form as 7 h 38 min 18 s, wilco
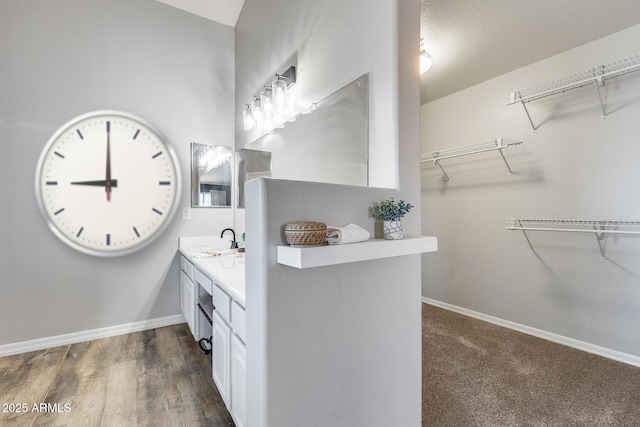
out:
9 h 00 min 00 s
